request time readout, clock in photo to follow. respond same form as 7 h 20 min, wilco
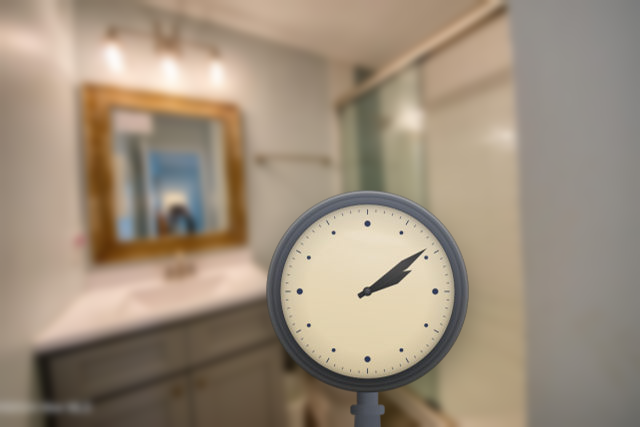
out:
2 h 09 min
